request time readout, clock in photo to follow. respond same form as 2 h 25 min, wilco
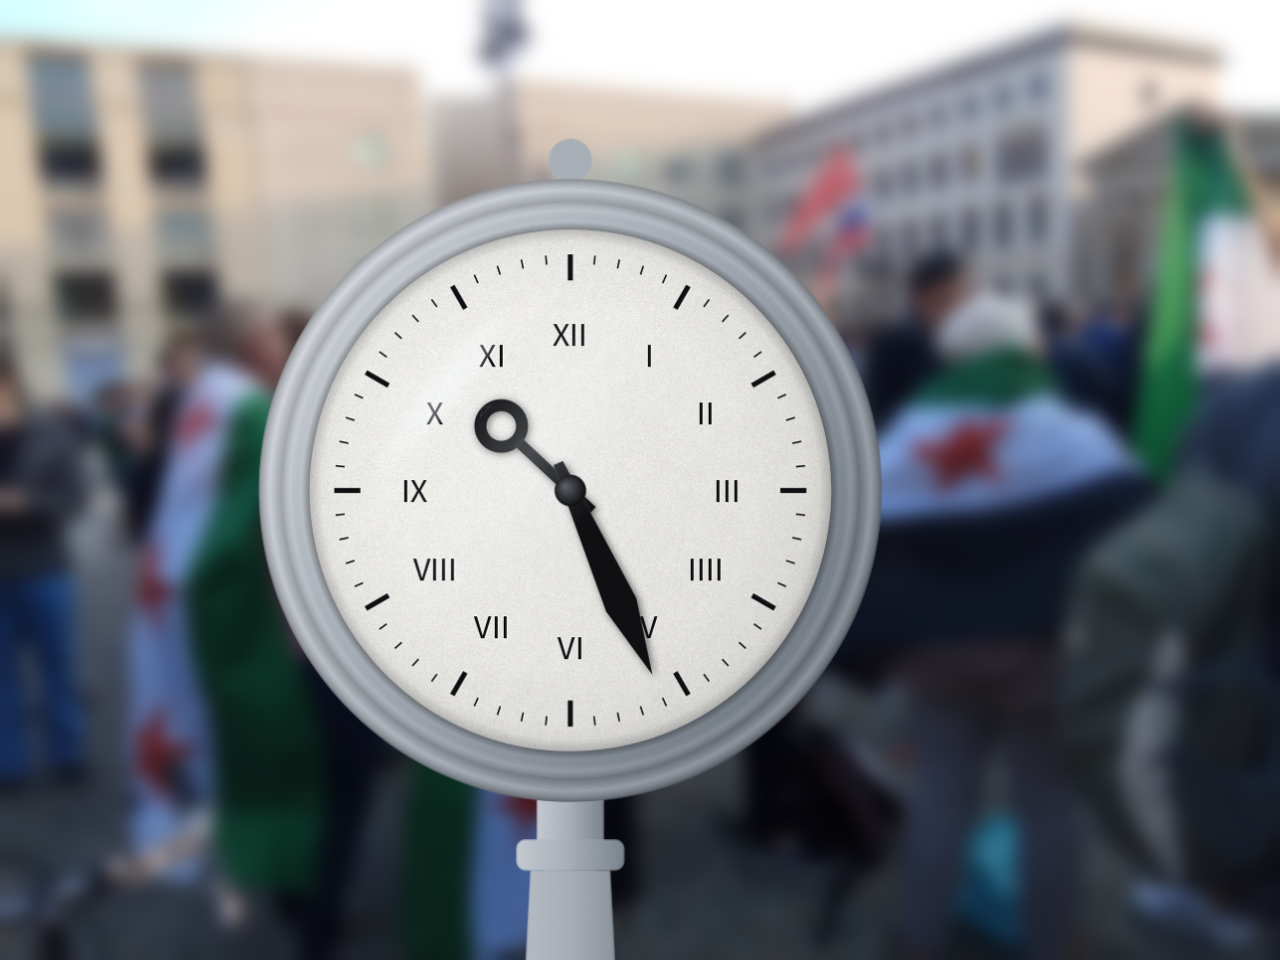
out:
10 h 26 min
